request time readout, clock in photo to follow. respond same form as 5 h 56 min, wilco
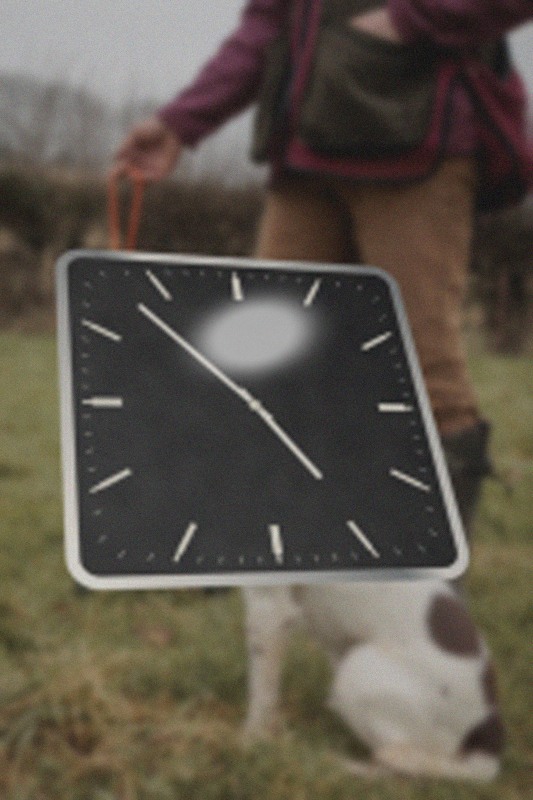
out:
4 h 53 min
